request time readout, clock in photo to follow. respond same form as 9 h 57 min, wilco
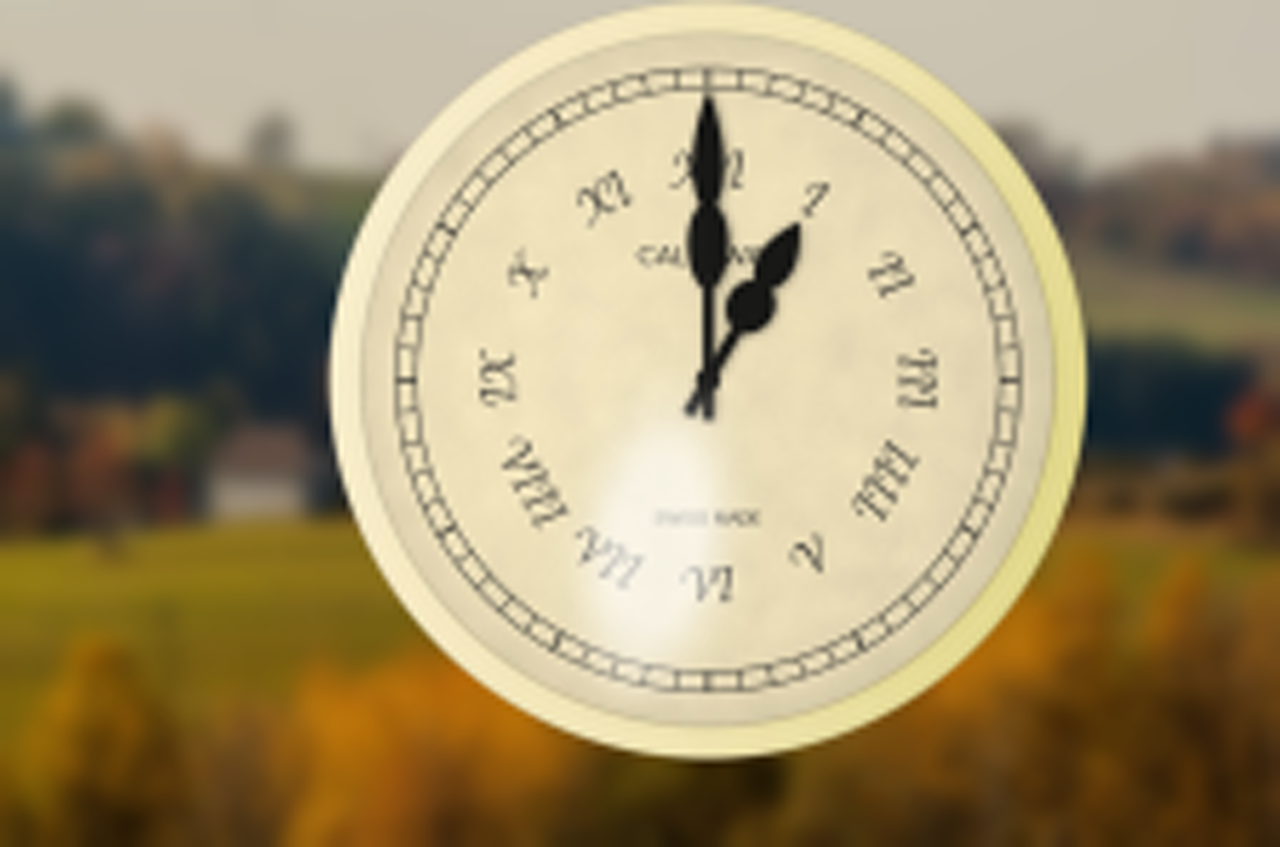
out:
1 h 00 min
